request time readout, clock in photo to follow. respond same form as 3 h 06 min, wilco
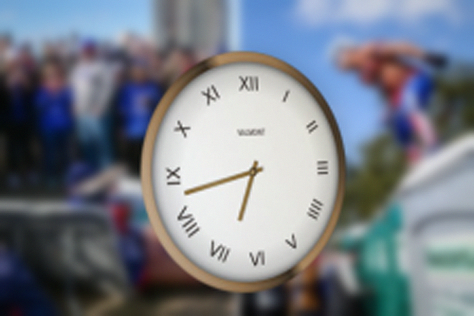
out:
6 h 43 min
